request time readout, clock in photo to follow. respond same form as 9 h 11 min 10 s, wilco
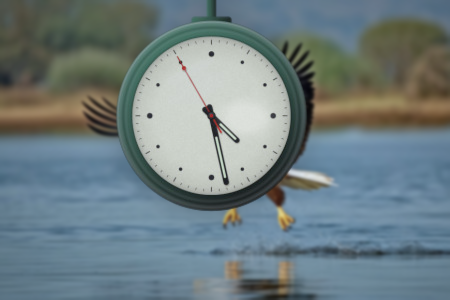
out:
4 h 27 min 55 s
